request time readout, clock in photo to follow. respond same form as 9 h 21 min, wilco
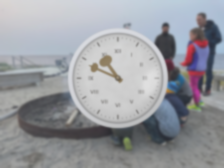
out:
10 h 49 min
